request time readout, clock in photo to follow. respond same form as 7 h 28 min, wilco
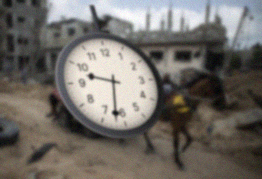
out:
9 h 32 min
